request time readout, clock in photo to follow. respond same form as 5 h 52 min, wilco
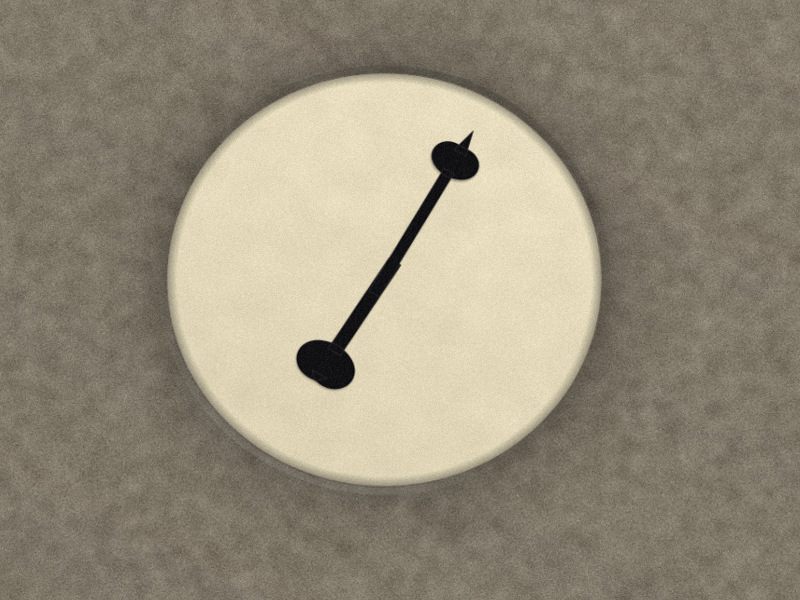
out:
7 h 05 min
